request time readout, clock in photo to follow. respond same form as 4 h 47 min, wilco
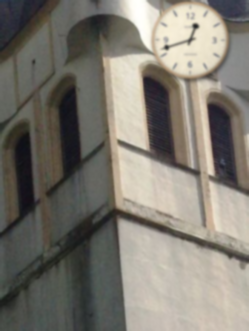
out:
12 h 42 min
